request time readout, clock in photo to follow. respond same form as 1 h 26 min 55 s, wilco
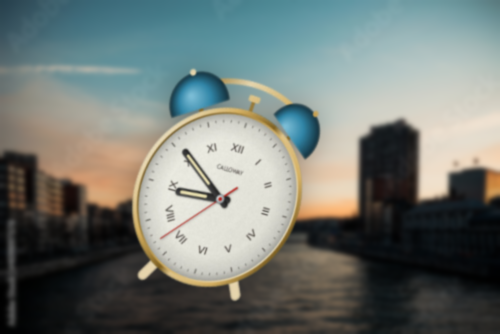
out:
8 h 50 min 37 s
